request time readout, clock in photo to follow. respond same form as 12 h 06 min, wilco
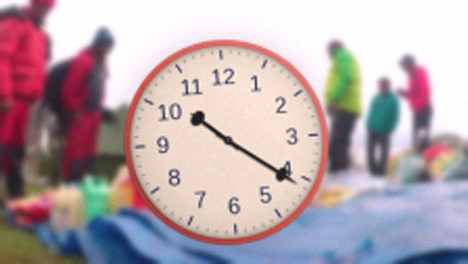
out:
10 h 21 min
